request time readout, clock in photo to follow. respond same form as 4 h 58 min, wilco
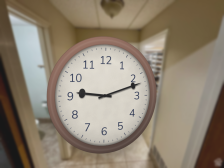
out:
9 h 12 min
